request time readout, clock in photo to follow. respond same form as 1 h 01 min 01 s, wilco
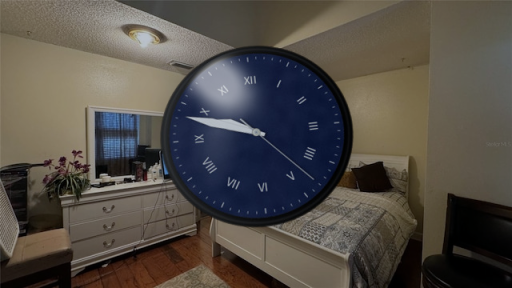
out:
9 h 48 min 23 s
